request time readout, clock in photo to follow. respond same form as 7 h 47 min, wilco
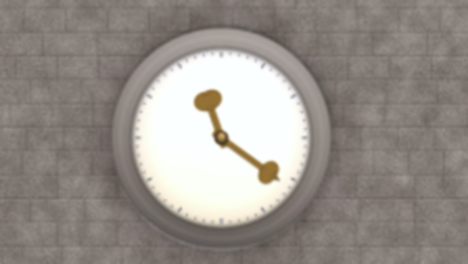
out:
11 h 21 min
